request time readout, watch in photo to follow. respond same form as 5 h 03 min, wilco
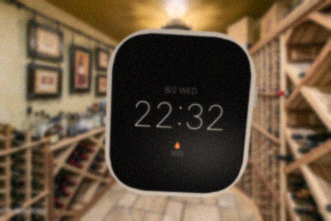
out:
22 h 32 min
